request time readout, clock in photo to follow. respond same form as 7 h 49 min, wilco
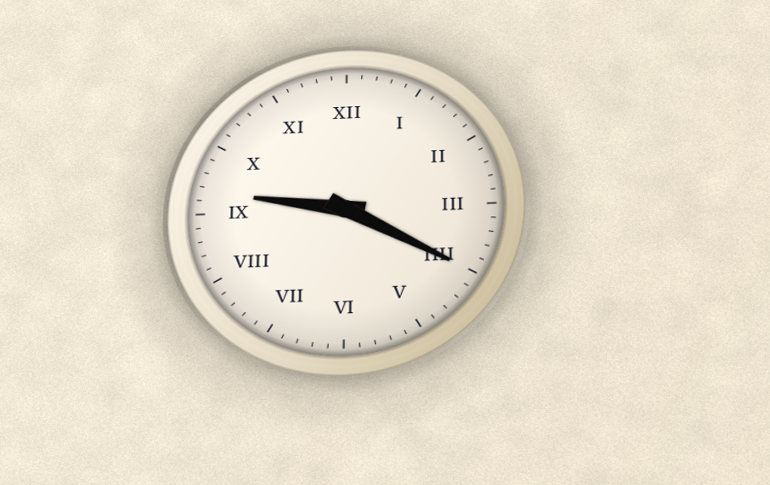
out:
9 h 20 min
